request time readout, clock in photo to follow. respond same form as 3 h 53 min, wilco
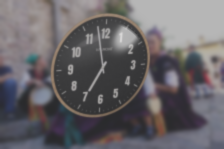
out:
6 h 58 min
